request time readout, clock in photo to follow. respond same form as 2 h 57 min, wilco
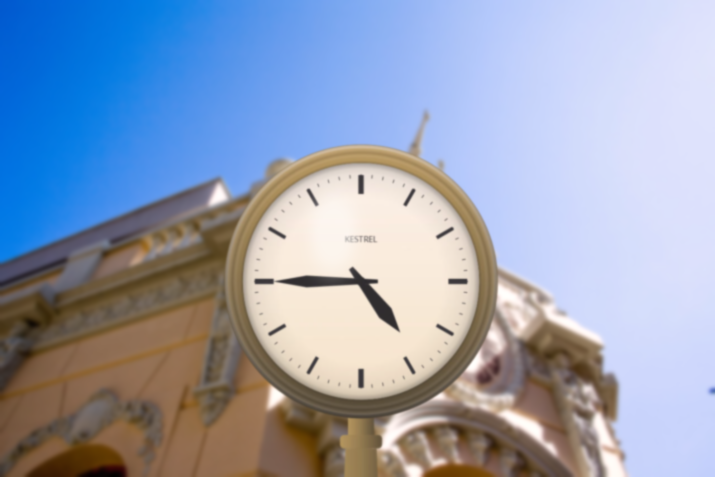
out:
4 h 45 min
